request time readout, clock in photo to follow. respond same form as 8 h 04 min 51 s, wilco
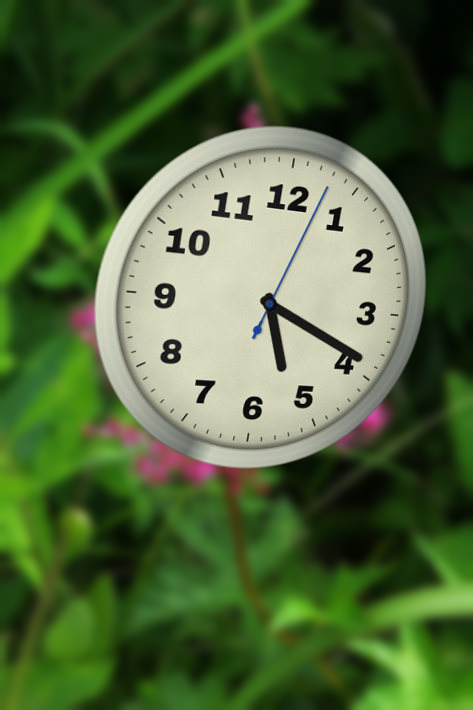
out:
5 h 19 min 03 s
